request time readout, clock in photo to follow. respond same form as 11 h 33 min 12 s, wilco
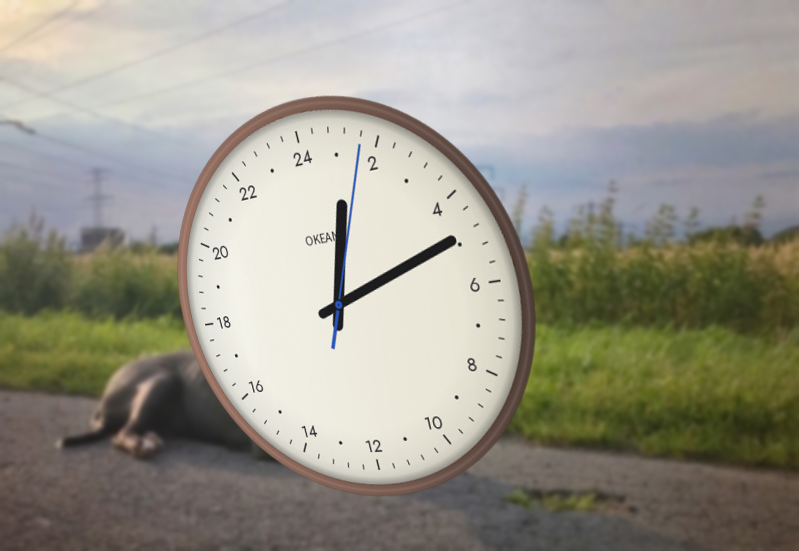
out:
1 h 12 min 04 s
